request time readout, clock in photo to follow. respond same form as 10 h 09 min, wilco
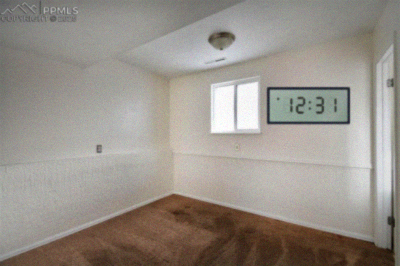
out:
12 h 31 min
